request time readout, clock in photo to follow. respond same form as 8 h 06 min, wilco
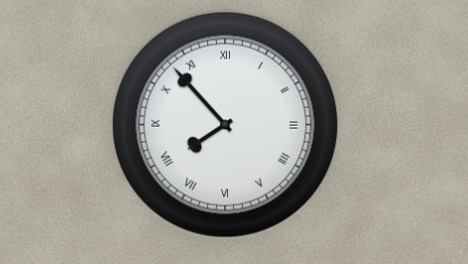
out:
7 h 53 min
